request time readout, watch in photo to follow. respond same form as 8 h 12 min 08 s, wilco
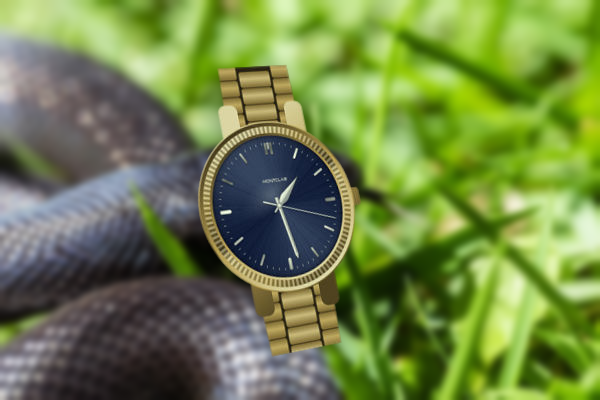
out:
1 h 28 min 18 s
